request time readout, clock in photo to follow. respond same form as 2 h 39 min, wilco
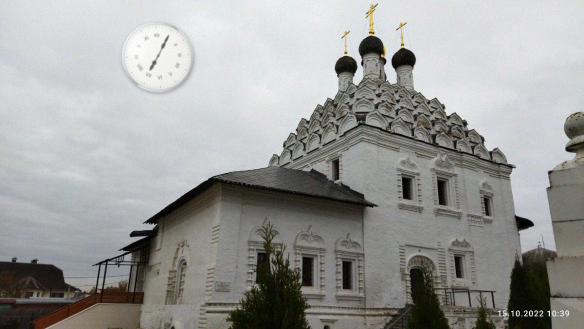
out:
7 h 05 min
